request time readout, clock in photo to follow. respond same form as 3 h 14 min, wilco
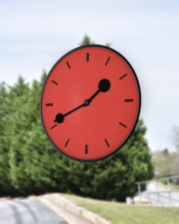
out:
1 h 41 min
